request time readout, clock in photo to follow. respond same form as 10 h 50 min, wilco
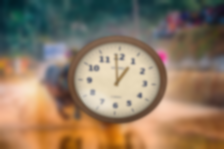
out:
12 h 59 min
